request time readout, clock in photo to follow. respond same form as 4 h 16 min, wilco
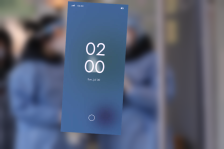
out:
2 h 00 min
